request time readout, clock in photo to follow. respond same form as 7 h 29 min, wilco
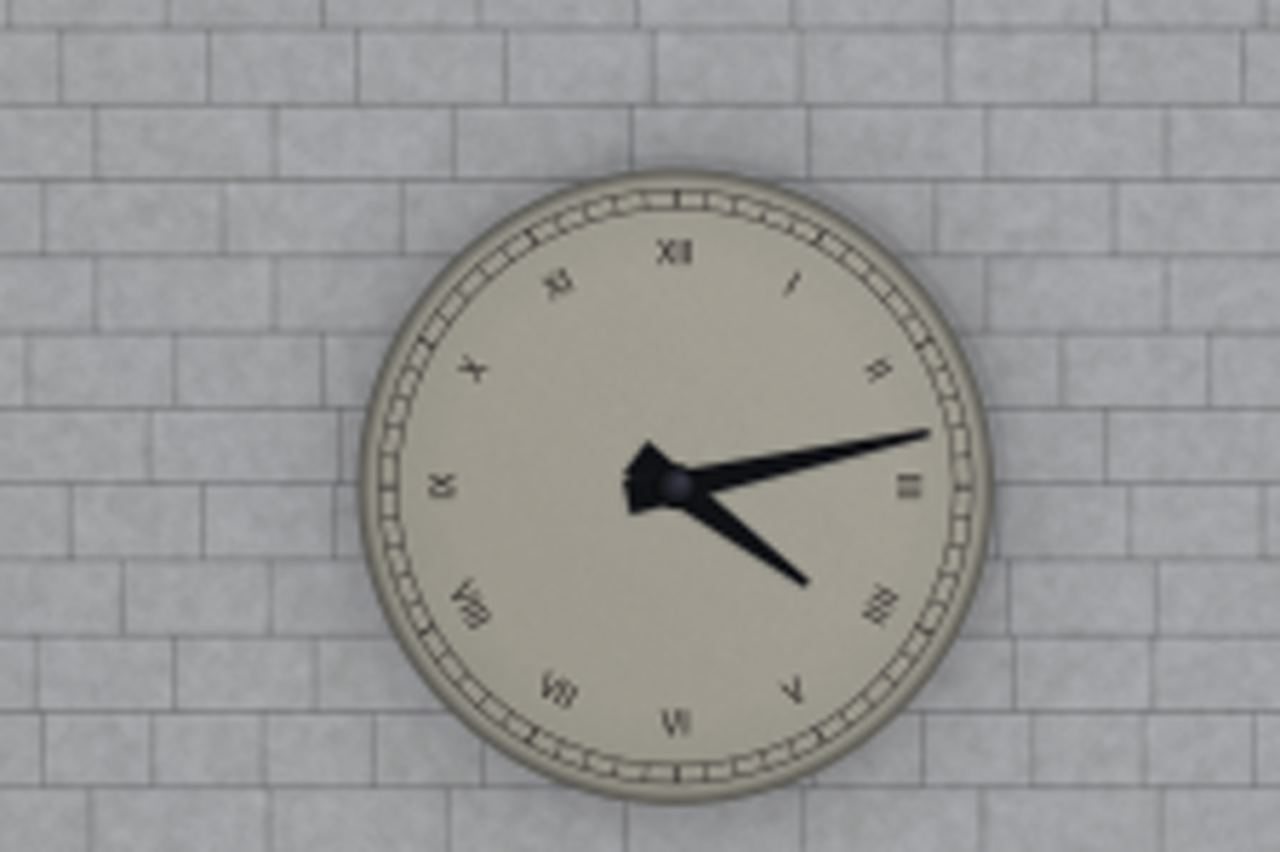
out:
4 h 13 min
